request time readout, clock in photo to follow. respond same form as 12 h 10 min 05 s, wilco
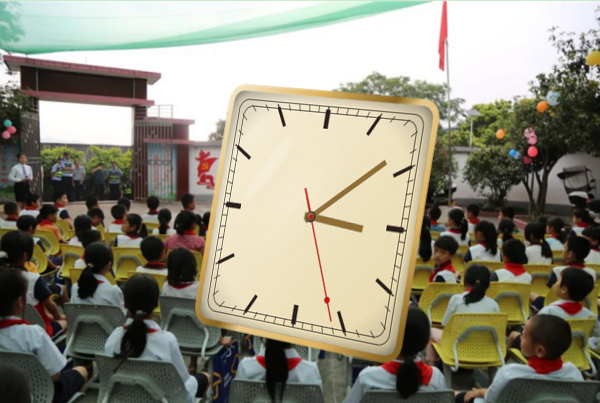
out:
3 h 08 min 26 s
